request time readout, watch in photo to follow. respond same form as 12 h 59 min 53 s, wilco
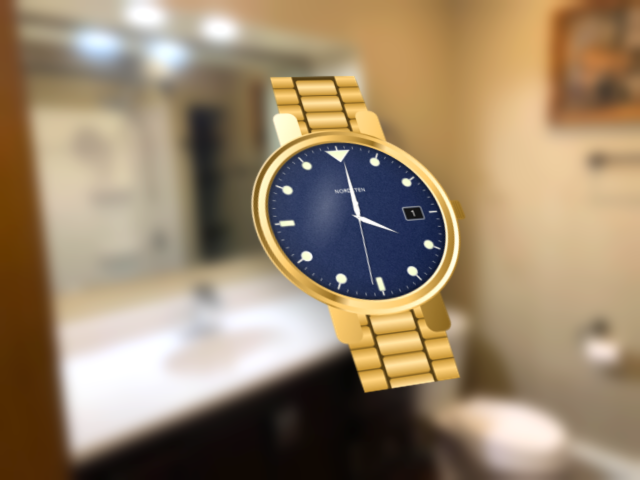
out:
4 h 00 min 31 s
